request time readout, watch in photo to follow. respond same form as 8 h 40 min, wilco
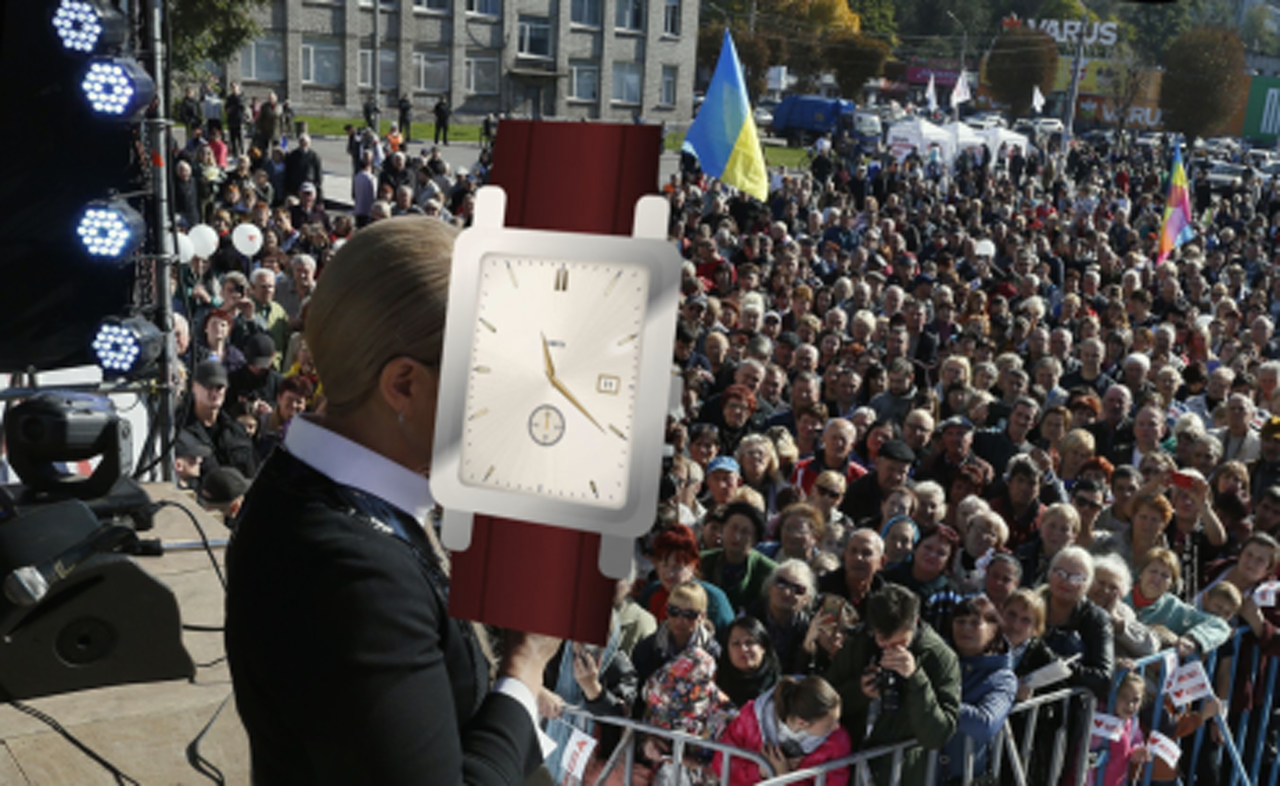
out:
11 h 21 min
